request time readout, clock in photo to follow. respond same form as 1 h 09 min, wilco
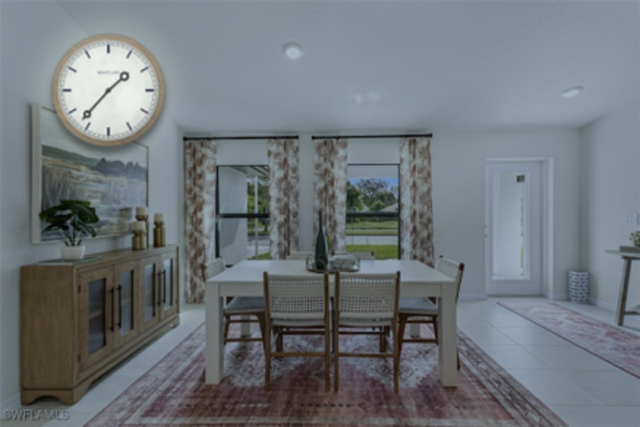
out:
1 h 37 min
